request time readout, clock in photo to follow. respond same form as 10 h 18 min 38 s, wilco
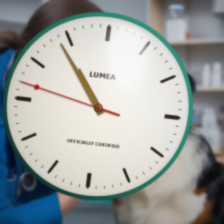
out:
10 h 53 min 47 s
